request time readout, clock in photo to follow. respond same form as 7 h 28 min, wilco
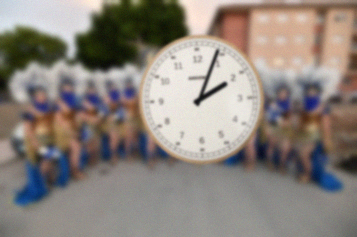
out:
2 h 04 min
